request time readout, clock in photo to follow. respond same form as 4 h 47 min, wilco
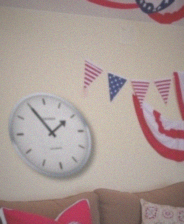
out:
1 h 55 min
